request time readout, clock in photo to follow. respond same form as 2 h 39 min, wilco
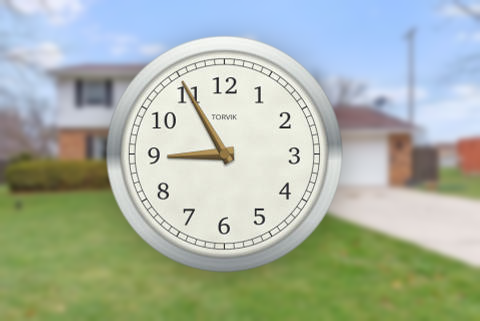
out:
8 h 55 min
